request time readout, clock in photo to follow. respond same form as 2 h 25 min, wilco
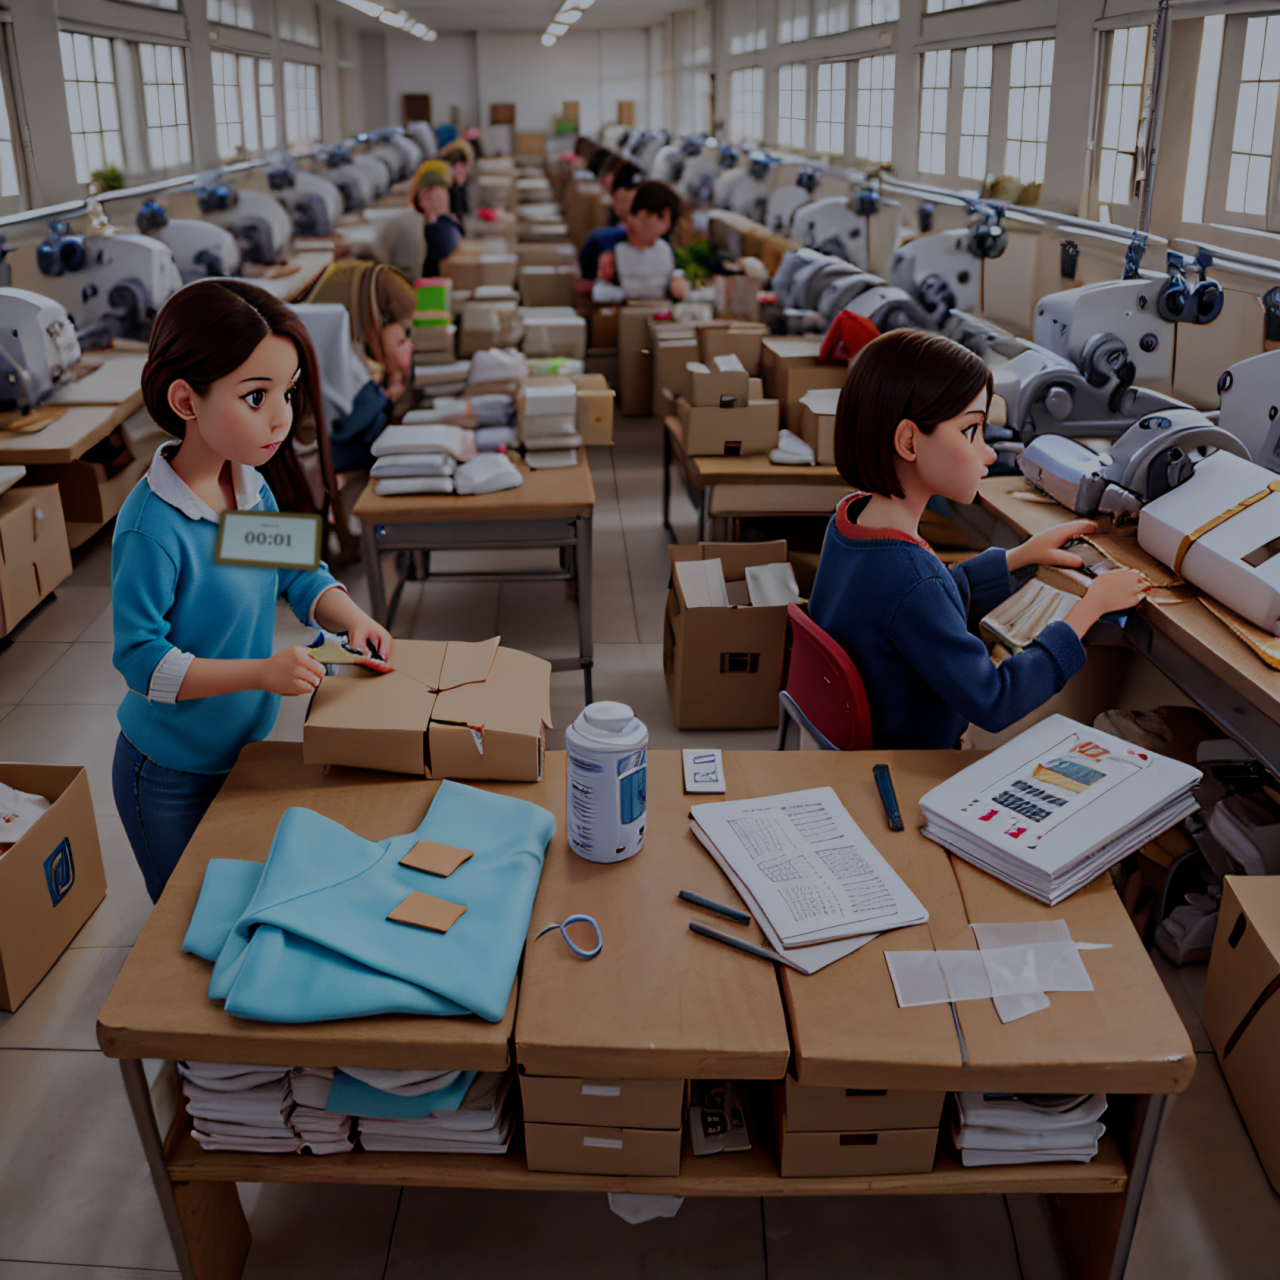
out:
0 h 01 min
